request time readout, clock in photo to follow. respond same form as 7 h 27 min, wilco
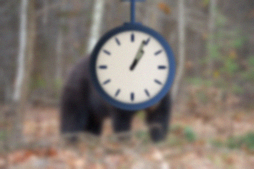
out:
1 h 04 min
